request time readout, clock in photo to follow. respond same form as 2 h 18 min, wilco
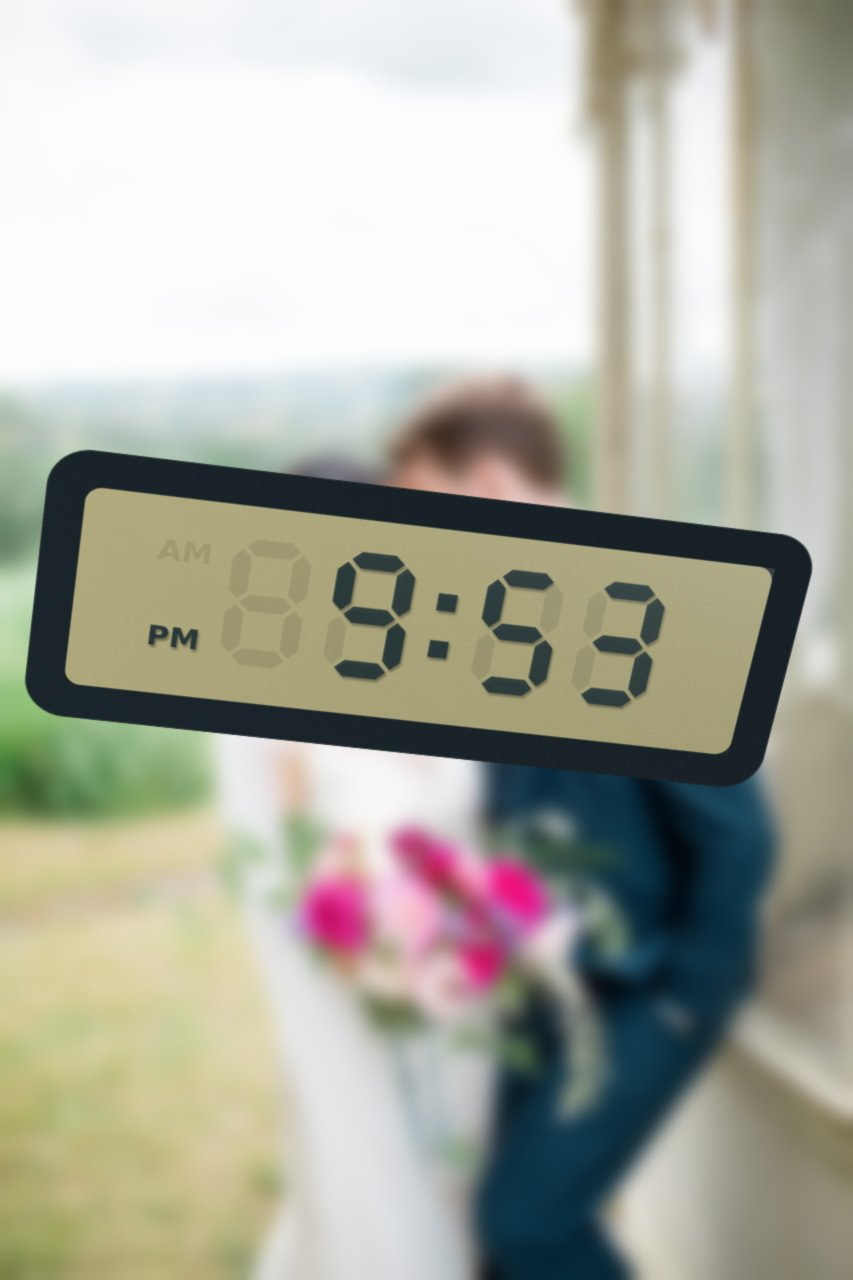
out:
9 h 53 min
